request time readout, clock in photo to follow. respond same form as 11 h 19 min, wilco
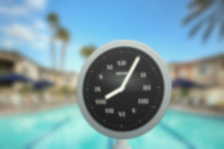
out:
8 h 05 min
